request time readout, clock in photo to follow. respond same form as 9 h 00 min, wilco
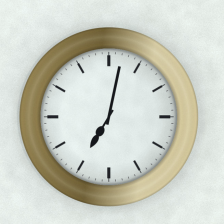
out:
7 h 02 min
